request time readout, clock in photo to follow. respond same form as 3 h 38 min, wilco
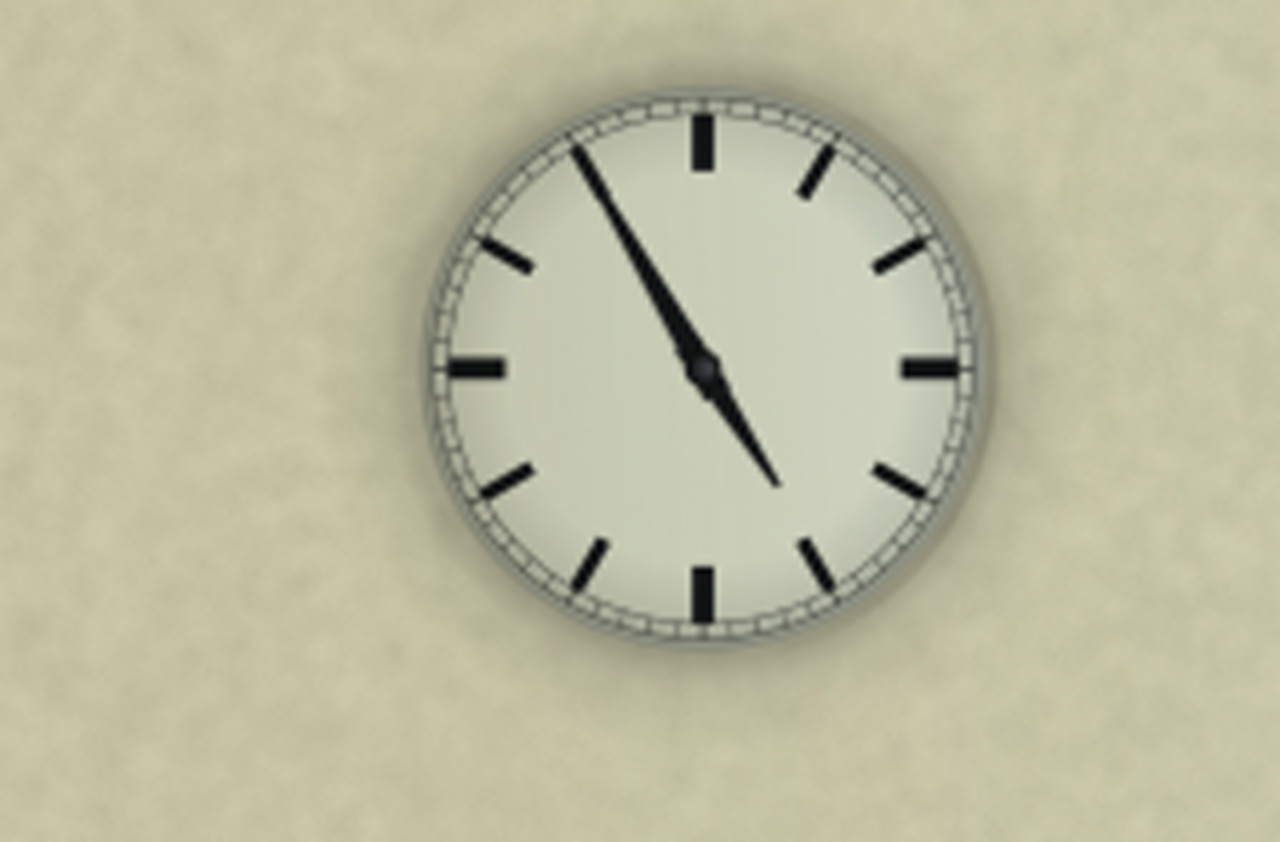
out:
4 h 55 min
